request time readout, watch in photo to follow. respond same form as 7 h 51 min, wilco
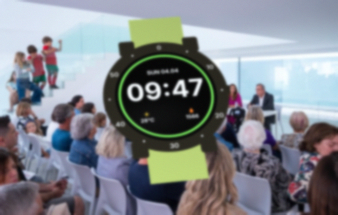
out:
9 h 47 min
